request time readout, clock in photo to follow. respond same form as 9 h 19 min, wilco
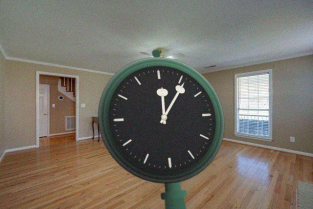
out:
12 h 06 min
